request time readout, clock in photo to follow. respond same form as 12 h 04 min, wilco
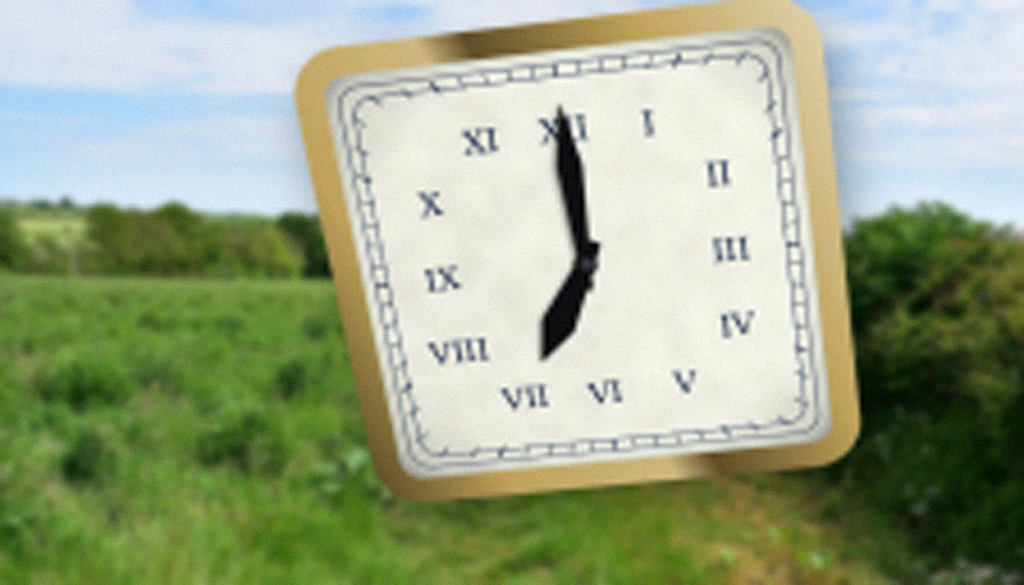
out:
7 h 00 min
